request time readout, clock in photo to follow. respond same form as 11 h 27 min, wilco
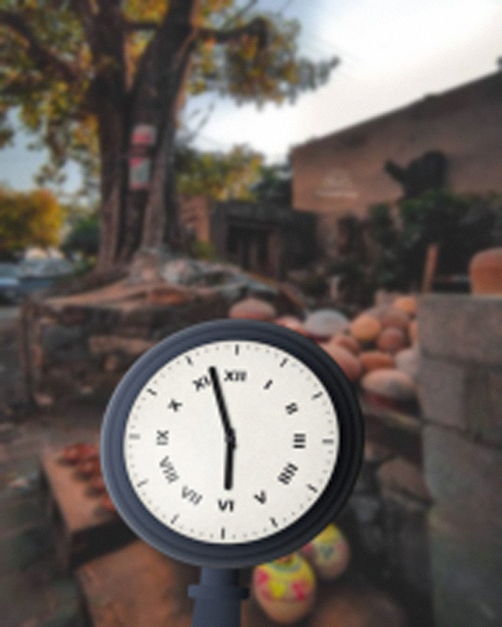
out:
5 h 57 min
